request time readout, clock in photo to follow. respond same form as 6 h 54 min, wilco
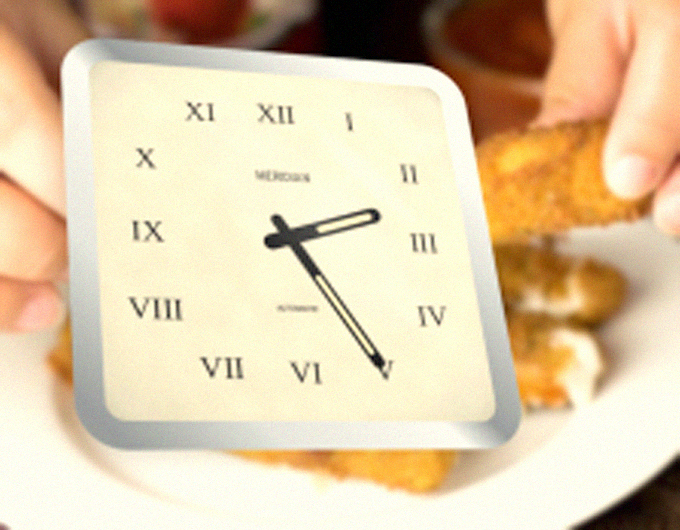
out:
2 h 25 min
